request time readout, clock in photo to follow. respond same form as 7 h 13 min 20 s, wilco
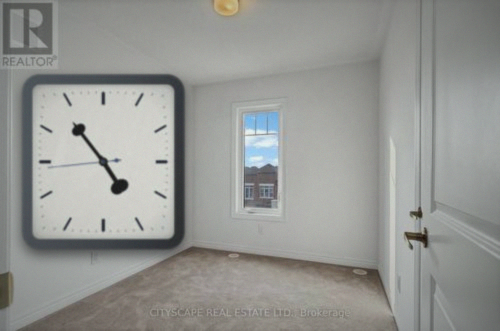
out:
4 h 53 min 44 s
